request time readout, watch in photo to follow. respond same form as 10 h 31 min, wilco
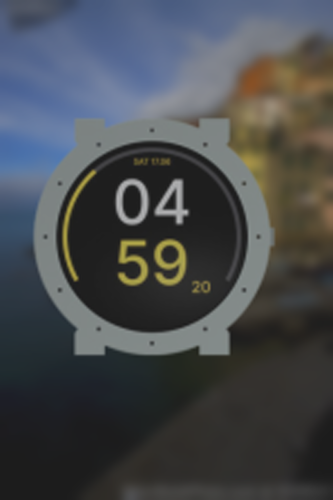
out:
4 h 59 min
